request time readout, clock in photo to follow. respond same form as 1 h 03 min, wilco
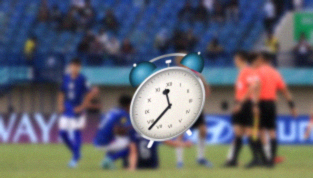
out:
11 h 38 min
